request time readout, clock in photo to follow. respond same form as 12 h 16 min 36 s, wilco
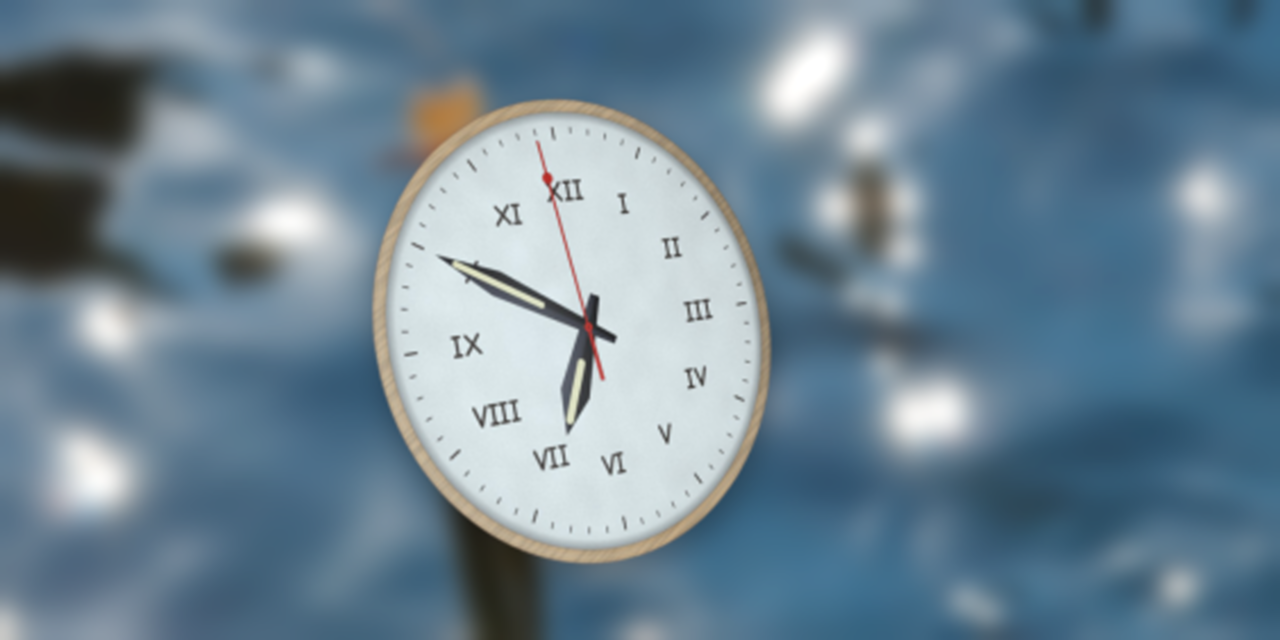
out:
6 h 49 min 59 s
